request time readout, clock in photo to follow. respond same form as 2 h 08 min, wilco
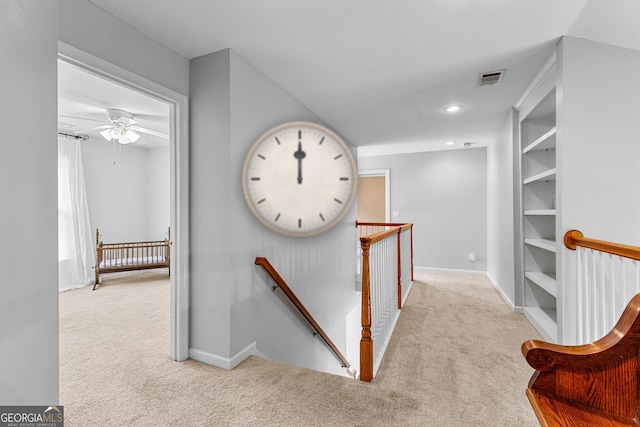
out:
12 h 00 min
